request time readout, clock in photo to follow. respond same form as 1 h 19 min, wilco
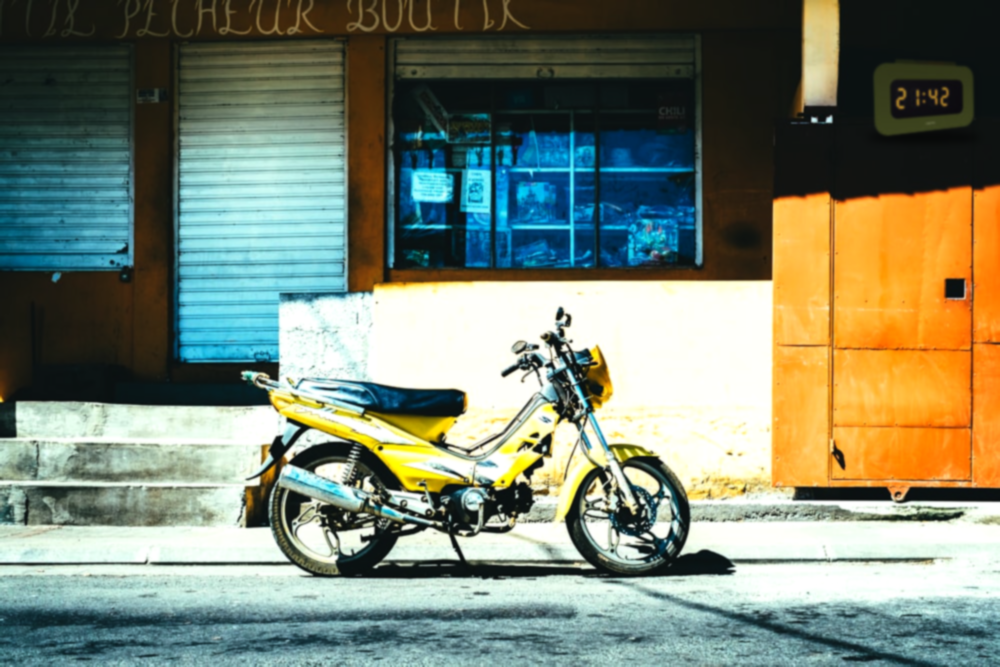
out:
21 h 42 min
